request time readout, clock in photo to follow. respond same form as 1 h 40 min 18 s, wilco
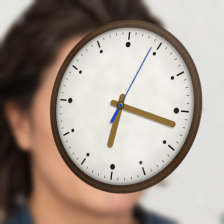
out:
6 h 17 min 04 s
